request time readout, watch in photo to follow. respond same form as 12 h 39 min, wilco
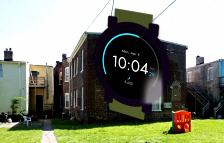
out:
10 h 04 min
